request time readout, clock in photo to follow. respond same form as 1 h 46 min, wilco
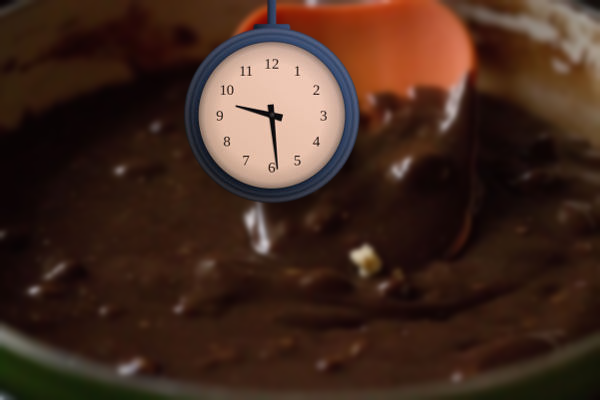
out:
9 h 29 min
